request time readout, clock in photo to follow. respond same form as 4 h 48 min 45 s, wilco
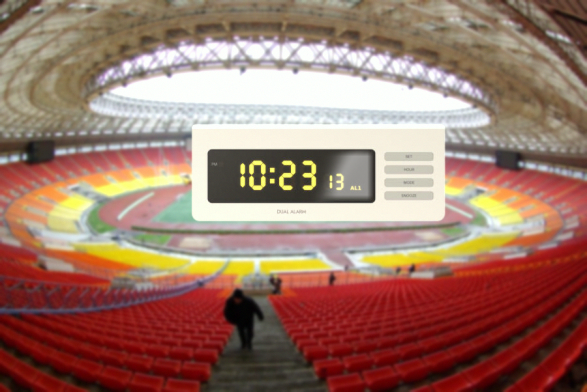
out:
10 h 23 min 13 s
